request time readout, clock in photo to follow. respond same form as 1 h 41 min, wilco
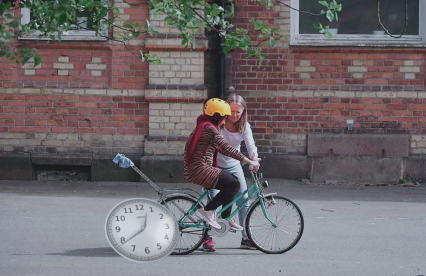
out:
12 h 39 min
